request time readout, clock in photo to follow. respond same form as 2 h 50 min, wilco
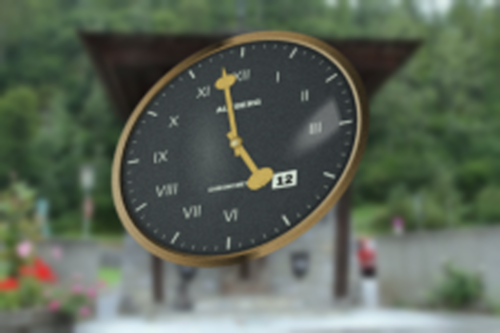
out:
4 h 58 min
